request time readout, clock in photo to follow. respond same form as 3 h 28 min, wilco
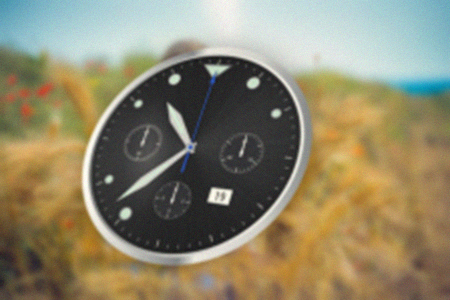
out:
10 h 37 min
